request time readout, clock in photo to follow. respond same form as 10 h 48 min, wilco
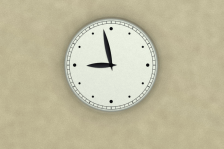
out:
8 h 58 min
